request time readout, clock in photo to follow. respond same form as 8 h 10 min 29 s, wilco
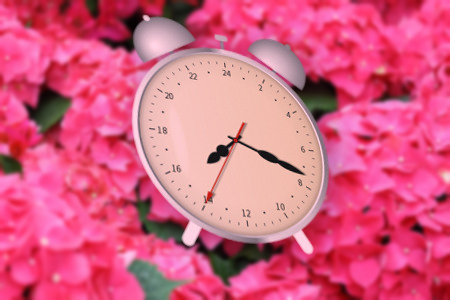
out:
15 h 18 min 35 s
